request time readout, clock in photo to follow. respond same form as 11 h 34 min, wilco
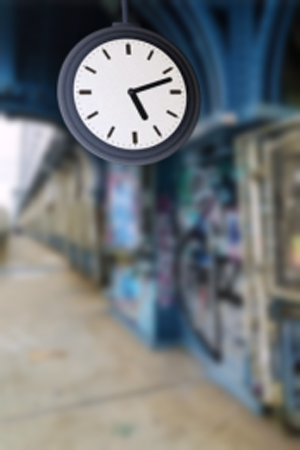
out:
5 h 12 min
